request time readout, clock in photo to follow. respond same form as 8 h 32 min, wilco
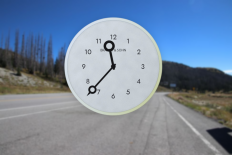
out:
11 h 37 min
